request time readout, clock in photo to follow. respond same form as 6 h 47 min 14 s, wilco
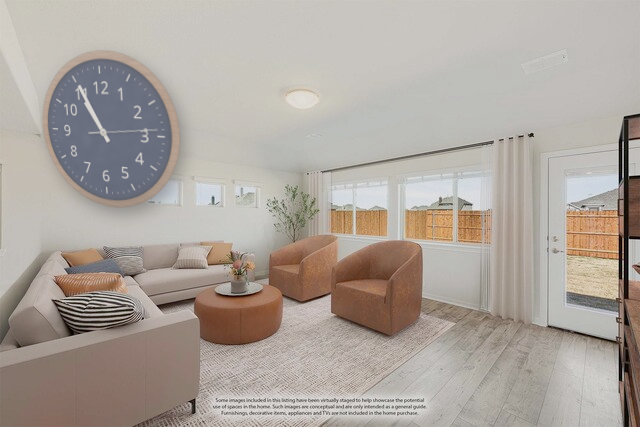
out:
10 h 55 min 14 s
